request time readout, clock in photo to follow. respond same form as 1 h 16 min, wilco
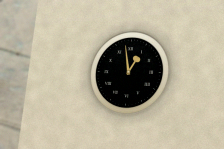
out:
12 h 58 min
